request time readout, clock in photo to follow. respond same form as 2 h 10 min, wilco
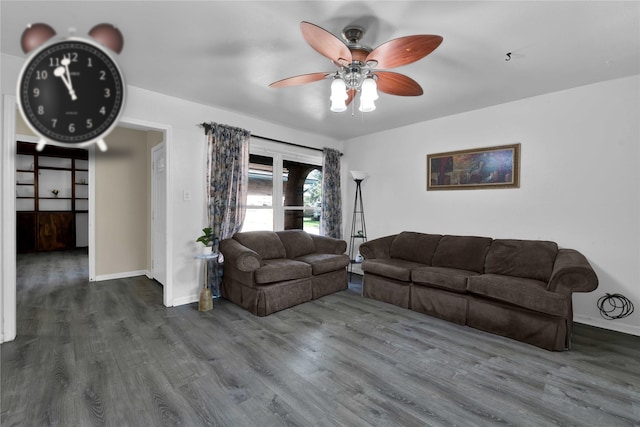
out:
10 h 58 min
